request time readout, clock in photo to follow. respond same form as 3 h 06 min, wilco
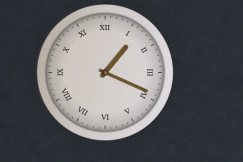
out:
1 h 19 min
